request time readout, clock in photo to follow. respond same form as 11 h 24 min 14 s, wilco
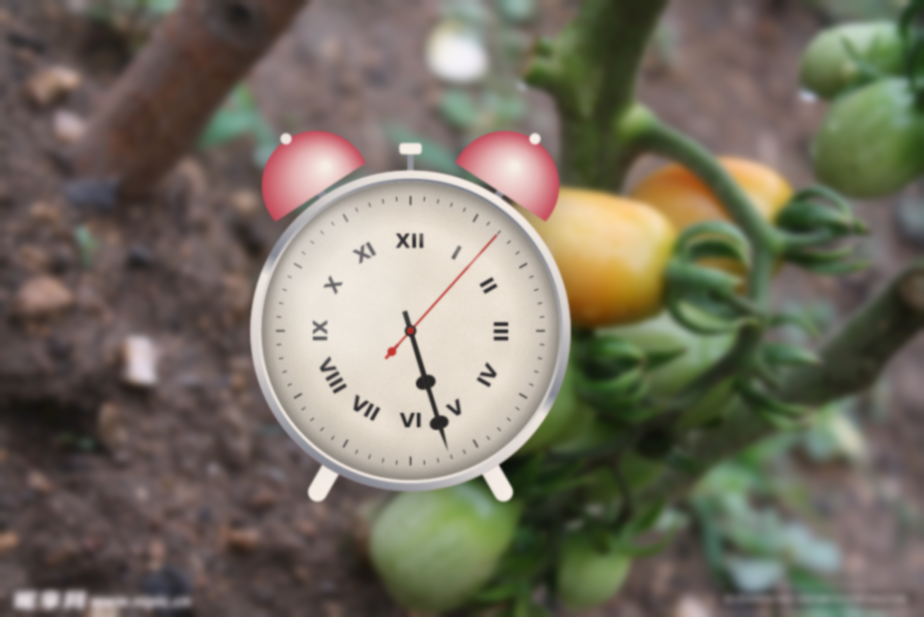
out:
5 h 27 min 07 s
